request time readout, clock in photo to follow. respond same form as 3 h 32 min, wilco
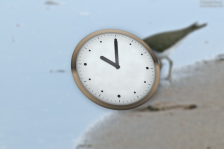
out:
10 h 00 min
